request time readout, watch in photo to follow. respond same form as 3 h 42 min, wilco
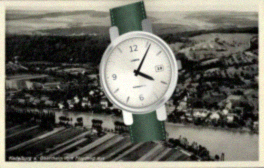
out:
4 h 06 min
